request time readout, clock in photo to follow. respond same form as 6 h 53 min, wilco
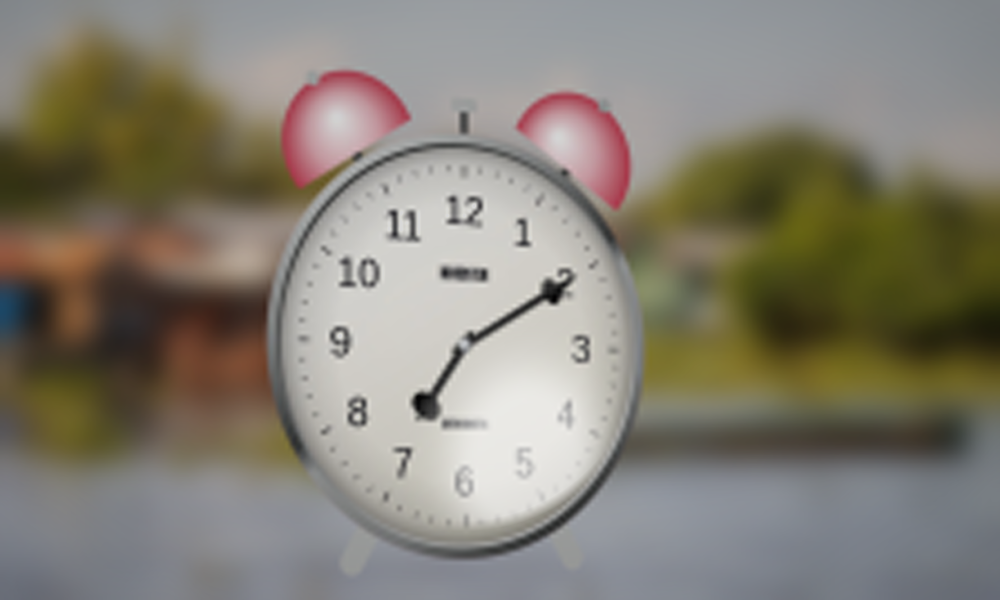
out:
7 h 10 min
